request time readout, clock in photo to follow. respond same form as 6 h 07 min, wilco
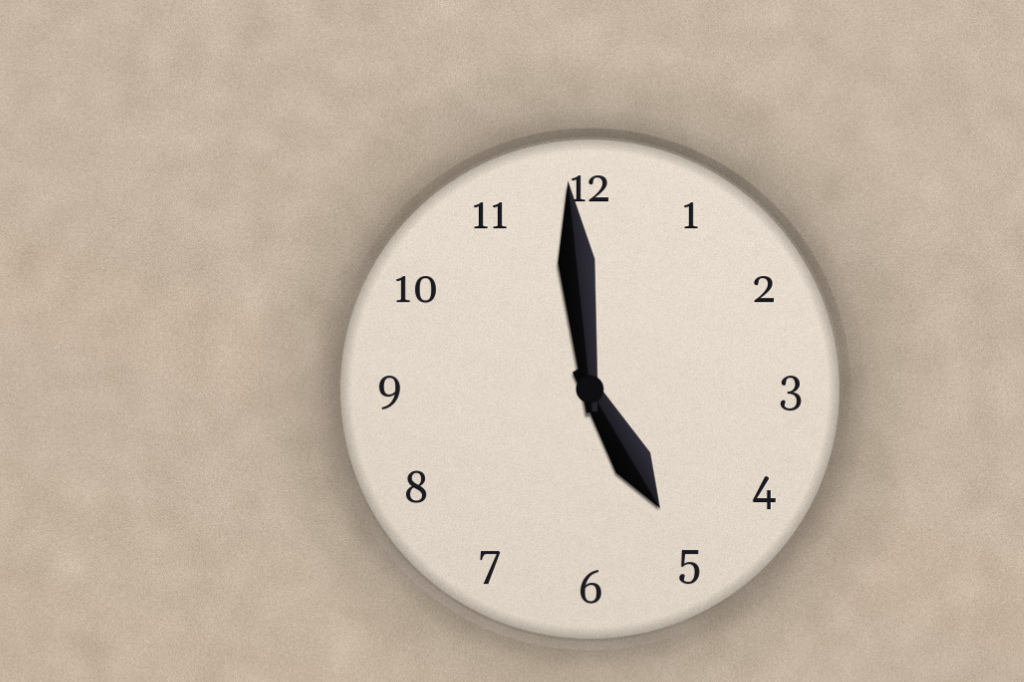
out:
4 h 59 min
